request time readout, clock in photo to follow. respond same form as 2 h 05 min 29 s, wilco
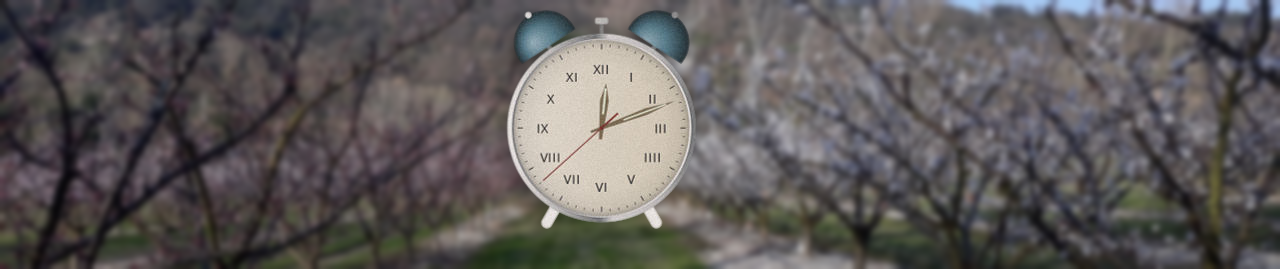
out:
12 h 11 min 38 s
